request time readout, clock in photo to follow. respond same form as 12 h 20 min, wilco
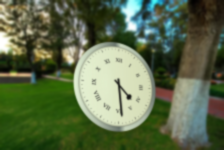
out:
4 h 29 min
